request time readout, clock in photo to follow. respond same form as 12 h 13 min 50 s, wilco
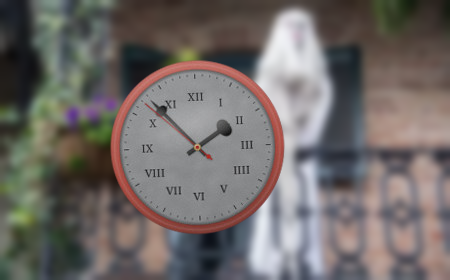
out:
1 h 52 min 52 s
